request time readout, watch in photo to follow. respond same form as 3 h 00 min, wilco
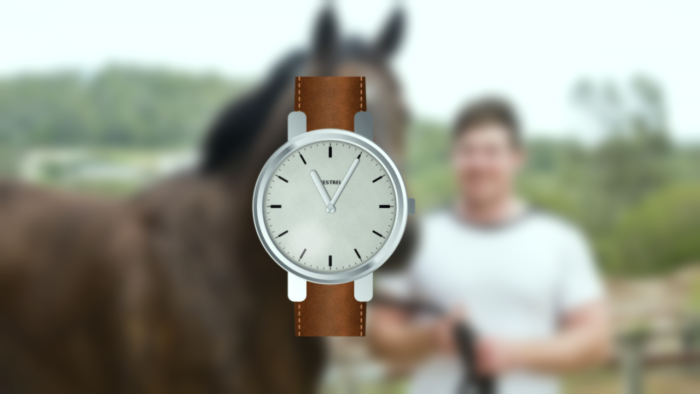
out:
11 h 05 min
